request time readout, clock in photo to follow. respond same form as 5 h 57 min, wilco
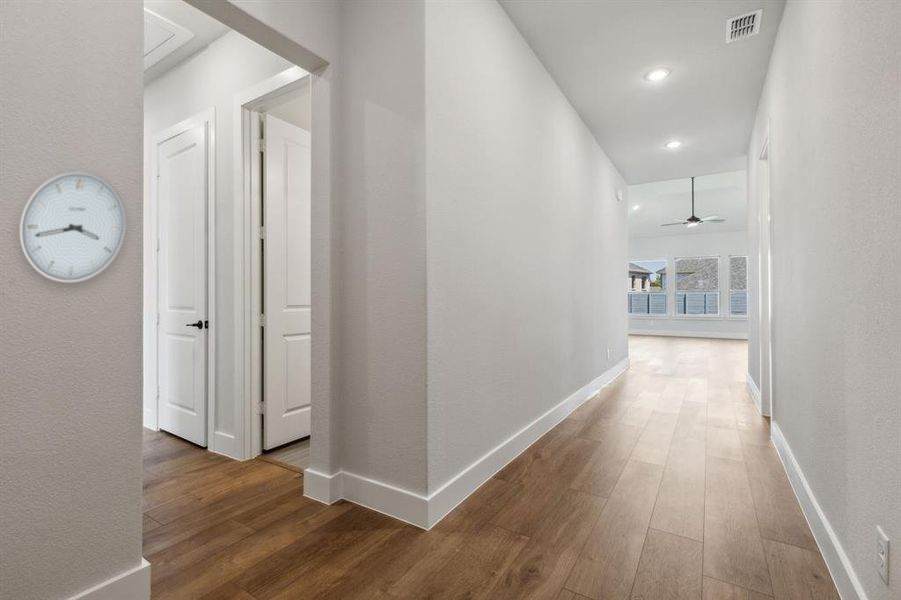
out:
3 h 43 min
